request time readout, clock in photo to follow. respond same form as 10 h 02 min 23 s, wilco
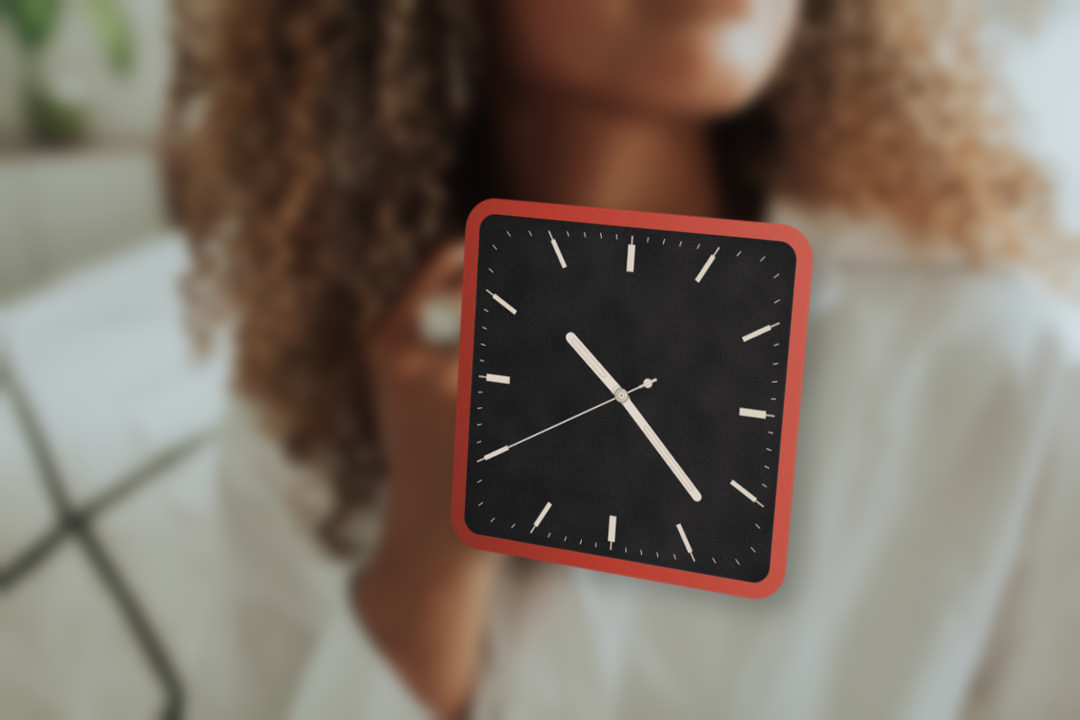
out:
10 h 22 min 40 s
